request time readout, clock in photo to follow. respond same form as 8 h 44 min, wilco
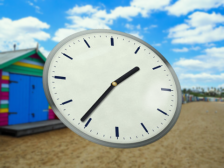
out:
1 h 36 min
